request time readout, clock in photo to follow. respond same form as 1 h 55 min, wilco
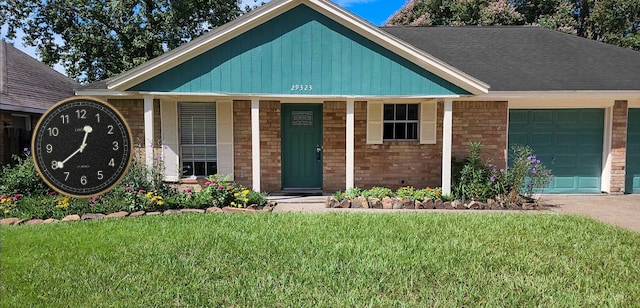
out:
12 h 39 min
